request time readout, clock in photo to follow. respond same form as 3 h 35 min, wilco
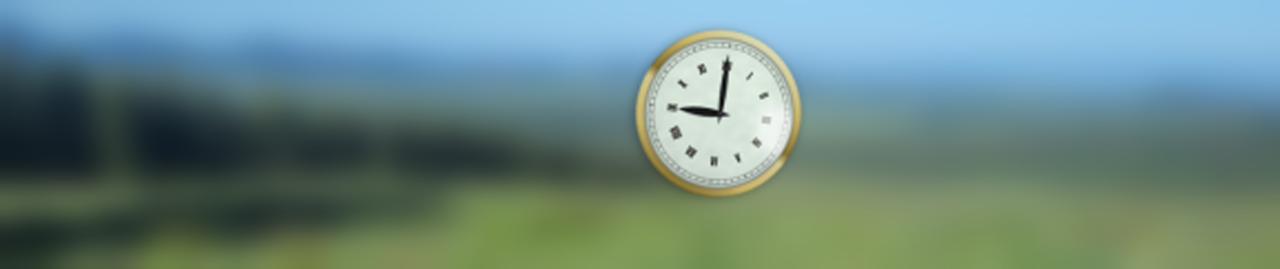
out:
9 h 00 min
